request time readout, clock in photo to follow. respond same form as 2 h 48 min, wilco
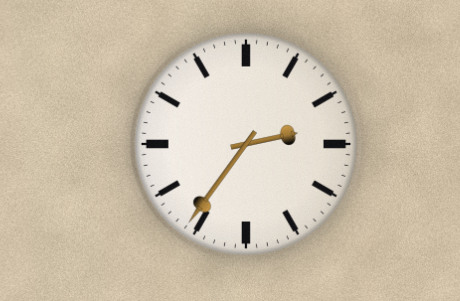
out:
2 h 36 min
